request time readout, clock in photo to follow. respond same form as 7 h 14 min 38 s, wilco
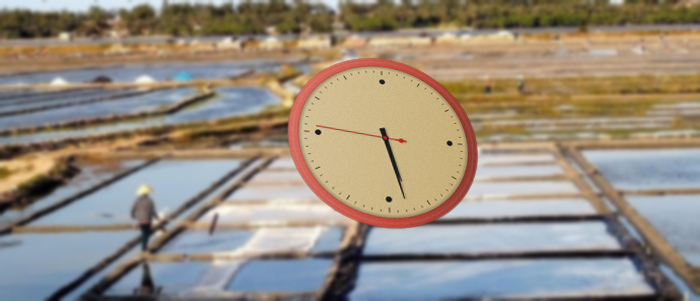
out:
5 h 27 min 46 s
